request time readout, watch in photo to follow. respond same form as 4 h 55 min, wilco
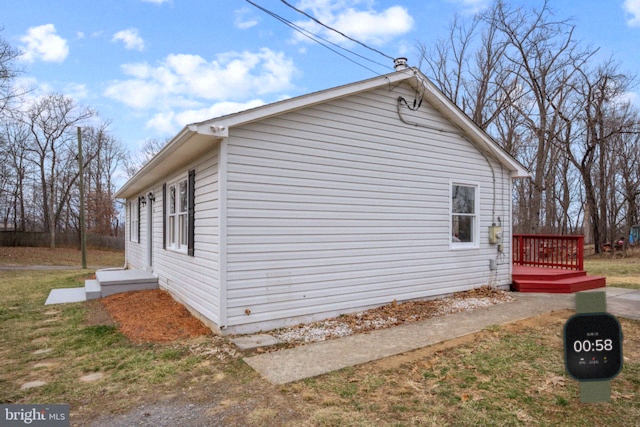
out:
0 h 58 min
